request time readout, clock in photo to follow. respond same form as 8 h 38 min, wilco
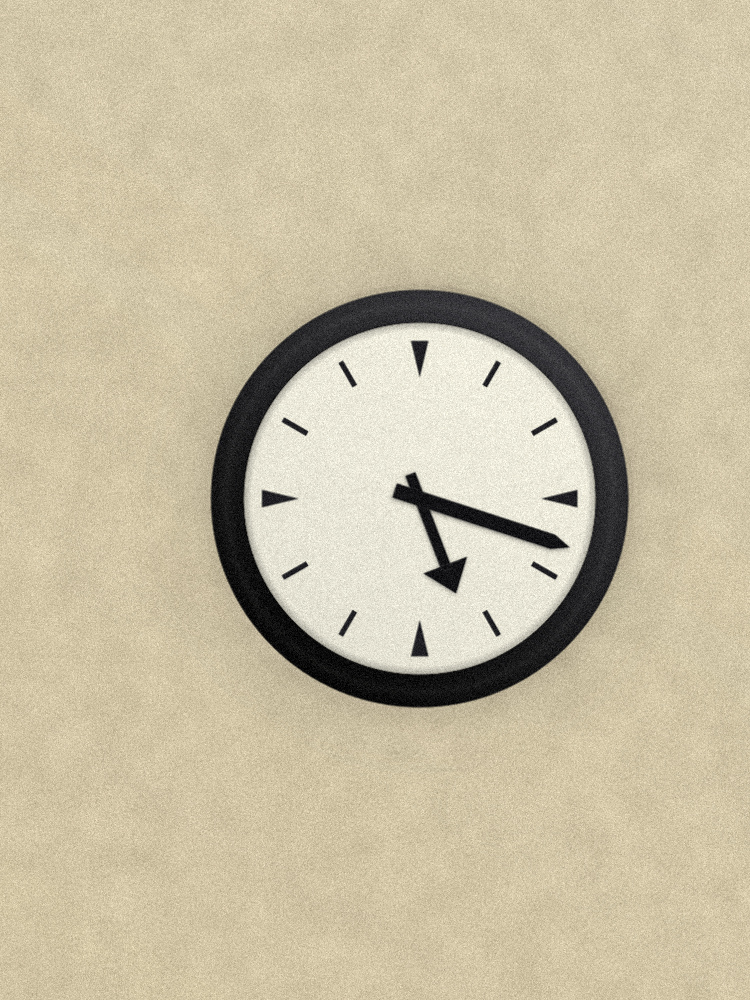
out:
5 h 18 min
